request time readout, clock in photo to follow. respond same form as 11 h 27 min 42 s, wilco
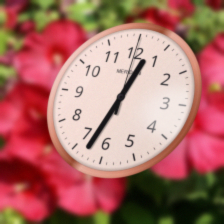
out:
12 h 33 min 00 s
